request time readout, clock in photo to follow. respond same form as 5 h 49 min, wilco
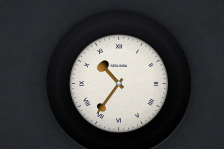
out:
10 h 36 min
